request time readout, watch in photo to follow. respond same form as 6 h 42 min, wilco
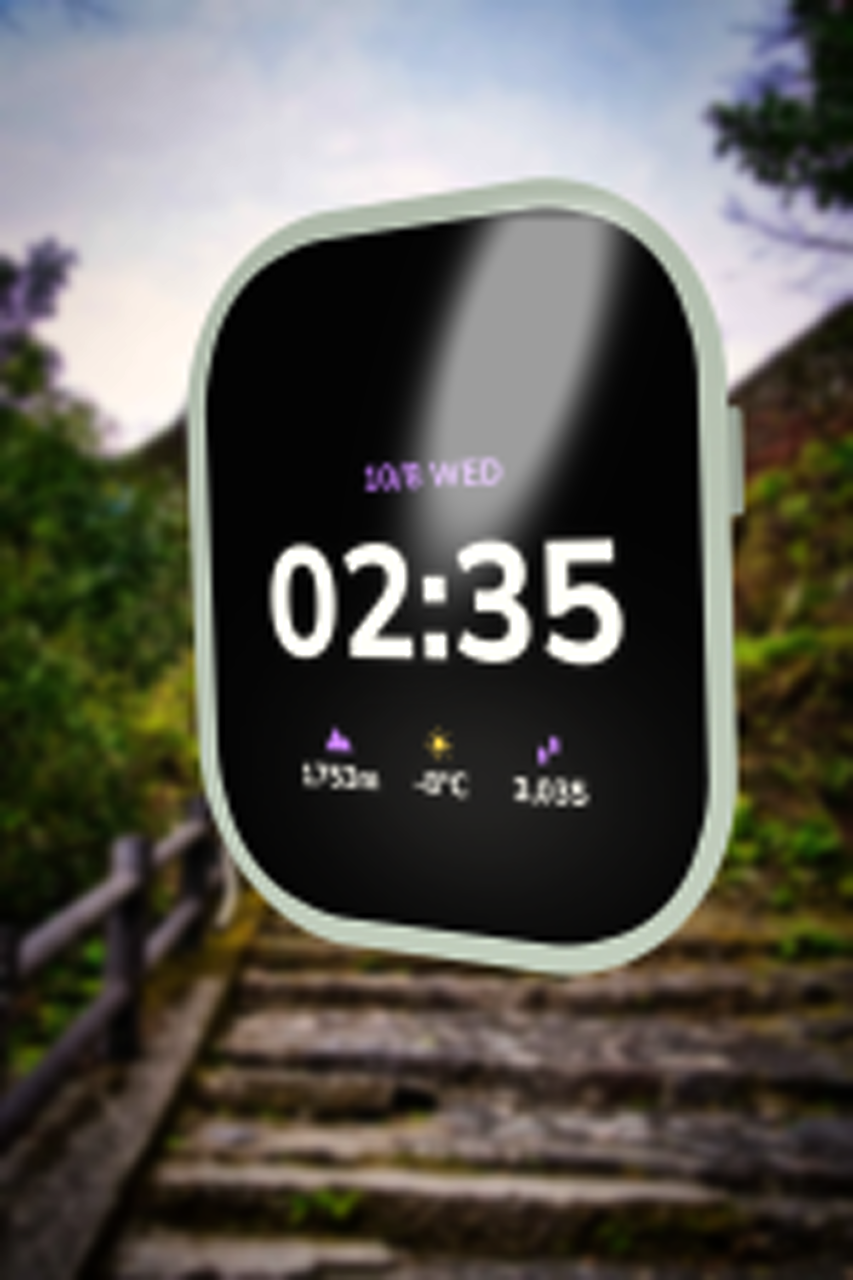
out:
2 h 35 min
